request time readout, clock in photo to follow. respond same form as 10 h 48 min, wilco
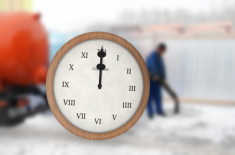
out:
12 h 00 min
